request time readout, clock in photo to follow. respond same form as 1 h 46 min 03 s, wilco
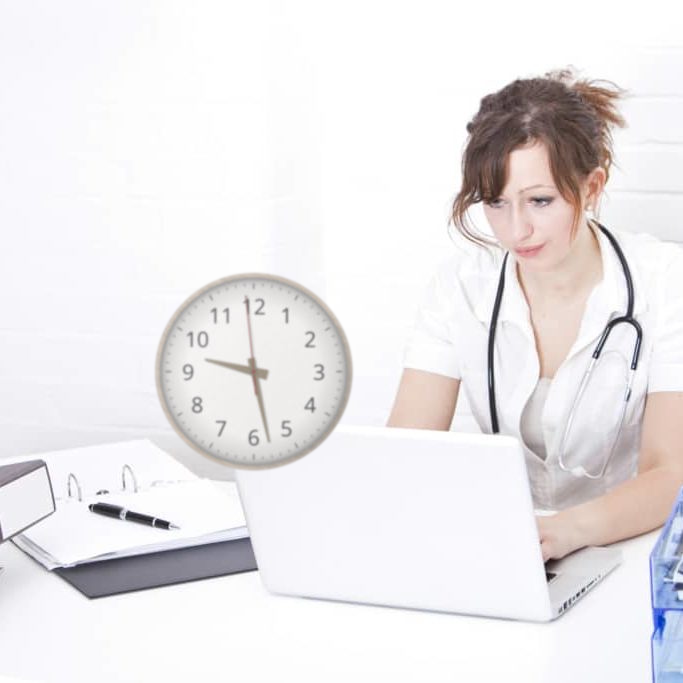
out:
9 h 27 min 59 s
